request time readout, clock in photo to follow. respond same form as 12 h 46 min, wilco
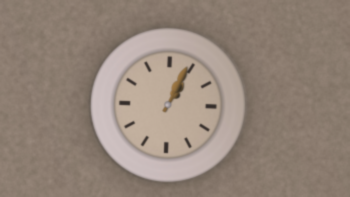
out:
1 h 04 min
